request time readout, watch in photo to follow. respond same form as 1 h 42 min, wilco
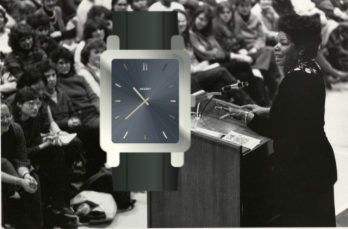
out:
10 h 38 min
